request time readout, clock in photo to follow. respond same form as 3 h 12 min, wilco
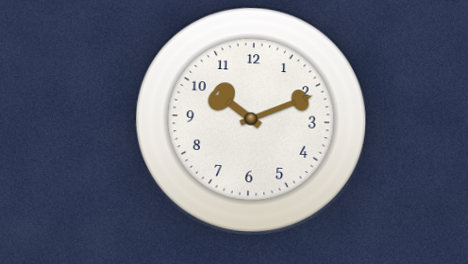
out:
10 h 11 min
